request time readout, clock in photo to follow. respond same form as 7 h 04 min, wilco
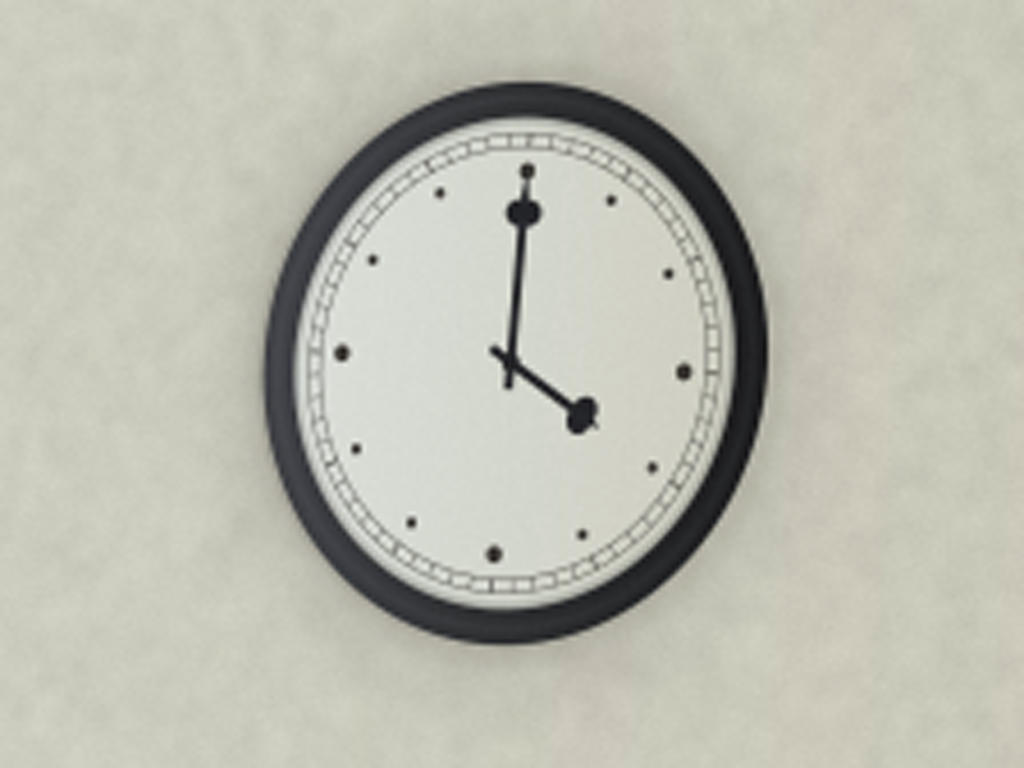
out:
4 h 00 min
